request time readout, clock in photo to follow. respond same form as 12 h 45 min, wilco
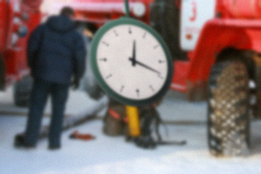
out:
12 h 19 min
